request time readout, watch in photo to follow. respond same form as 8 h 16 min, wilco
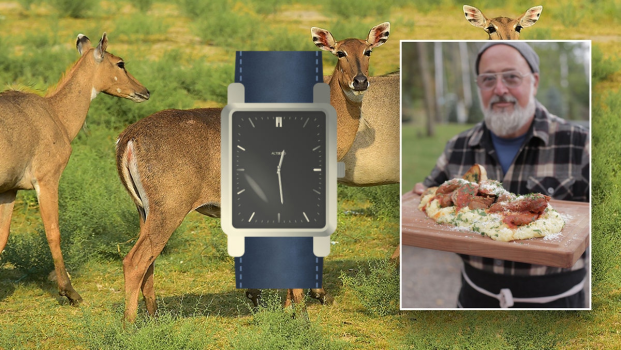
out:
12 h 29 min
